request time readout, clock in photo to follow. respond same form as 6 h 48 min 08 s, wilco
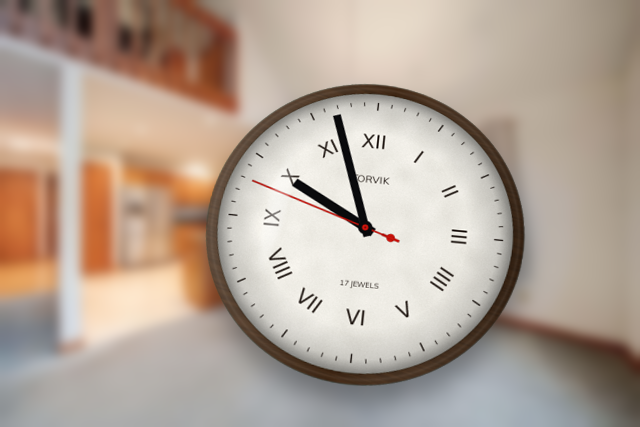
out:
9 h 56 min 48 s
